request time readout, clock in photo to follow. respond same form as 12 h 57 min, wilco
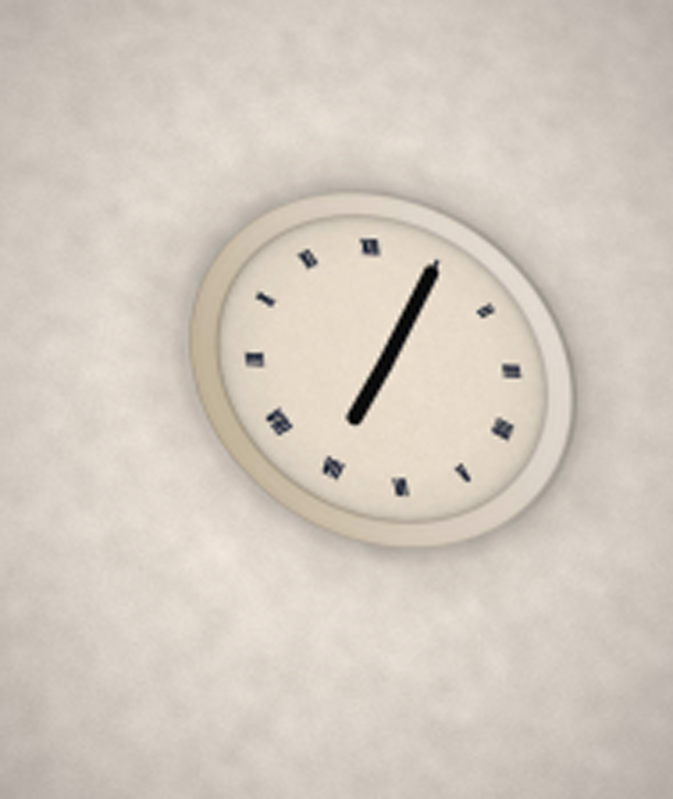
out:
7 h 05 min
